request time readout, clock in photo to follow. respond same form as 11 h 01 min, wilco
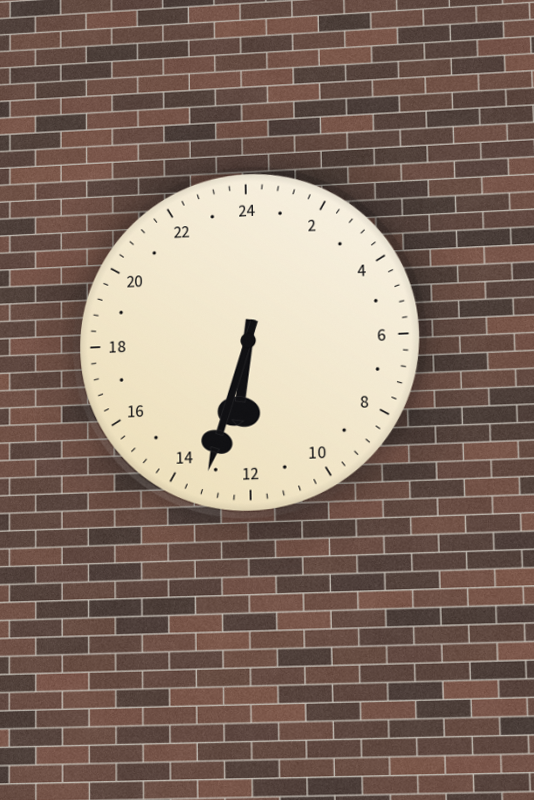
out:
12 h 33 min
